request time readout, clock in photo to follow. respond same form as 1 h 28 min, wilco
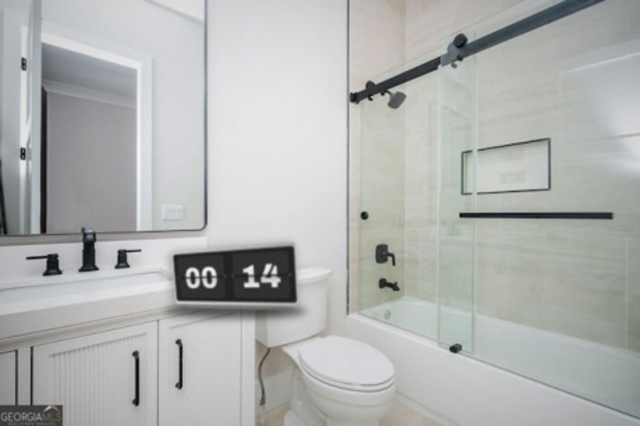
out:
0 h 14 min
